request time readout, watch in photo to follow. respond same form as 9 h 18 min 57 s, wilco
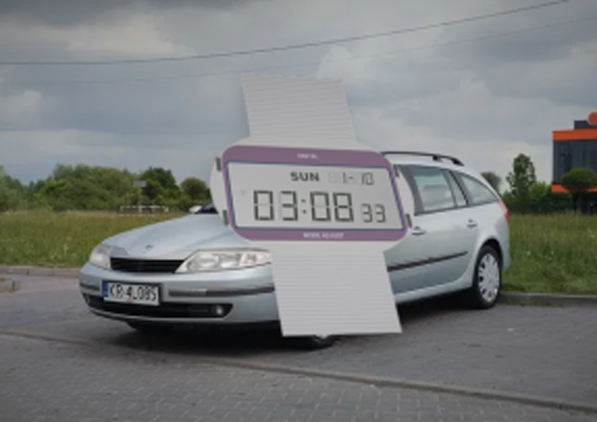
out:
3 h 08 min 33 s
